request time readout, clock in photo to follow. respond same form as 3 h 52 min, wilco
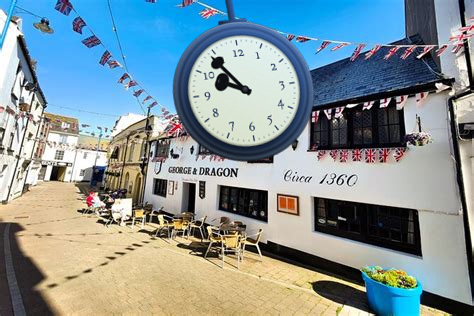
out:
9 h 54 min
